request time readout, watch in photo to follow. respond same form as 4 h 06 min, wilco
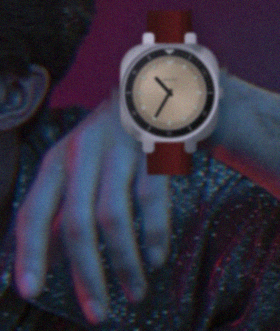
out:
10 h 35 min
